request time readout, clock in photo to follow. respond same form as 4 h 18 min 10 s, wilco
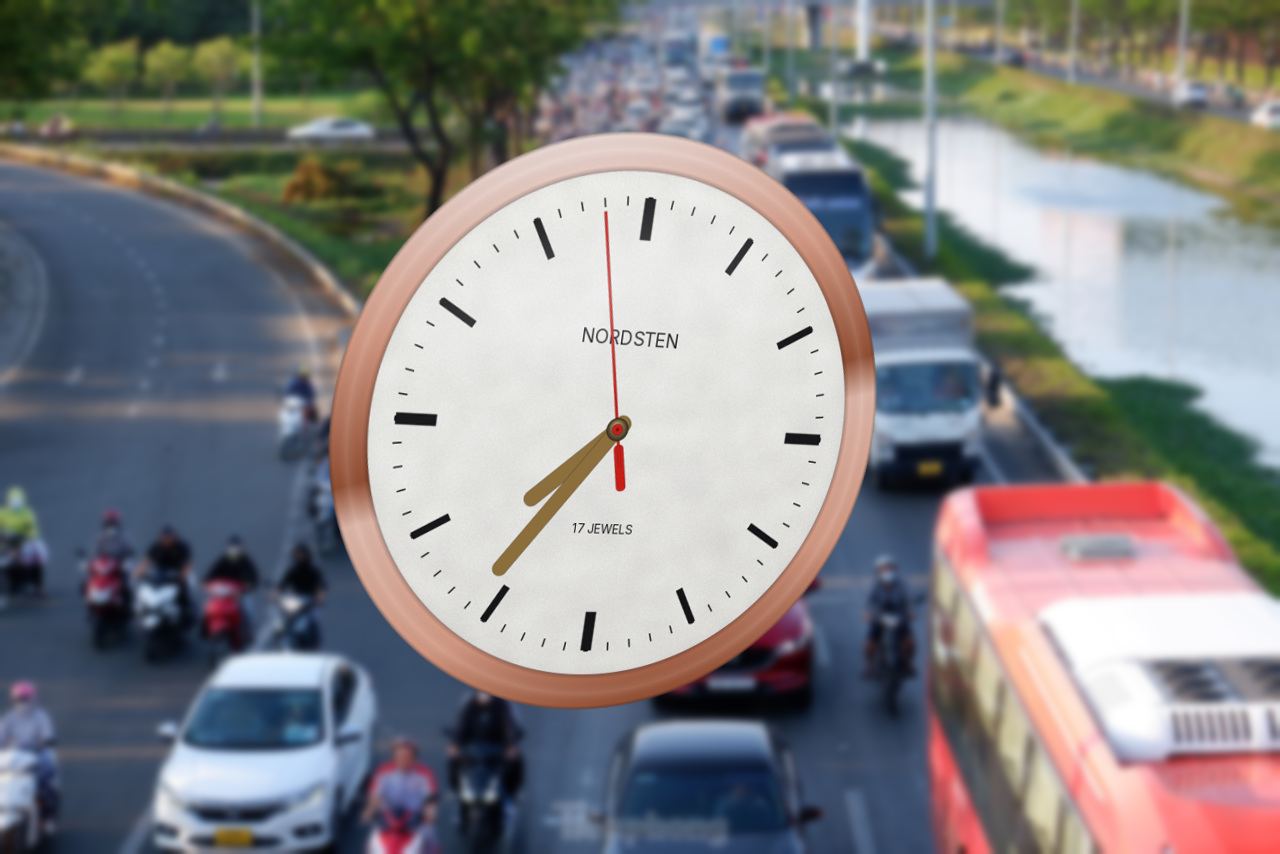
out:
7 h 35 min 58 s
